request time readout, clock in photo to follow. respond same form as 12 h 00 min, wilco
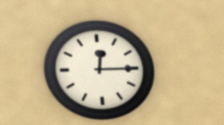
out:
12 h 15 min
